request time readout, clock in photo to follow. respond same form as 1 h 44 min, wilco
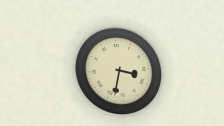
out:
3 h 33 min
